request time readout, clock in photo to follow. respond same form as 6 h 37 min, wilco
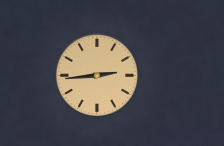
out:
2 h 44 min
